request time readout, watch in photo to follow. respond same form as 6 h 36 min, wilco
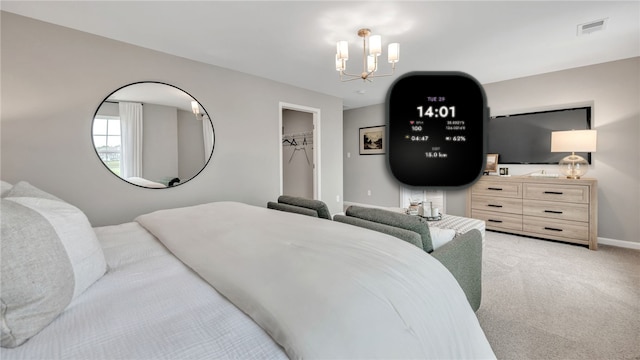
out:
14 h 01 min
